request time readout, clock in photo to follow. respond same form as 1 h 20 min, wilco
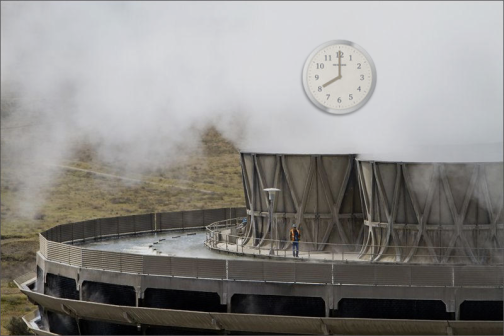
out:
8 h 00 min
